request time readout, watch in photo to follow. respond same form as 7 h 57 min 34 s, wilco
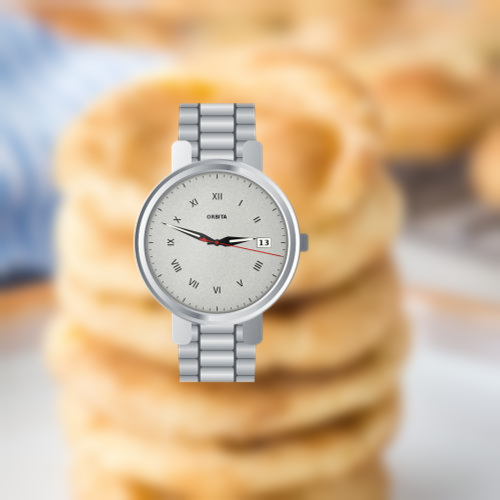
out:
2 h 48 min 17 s
